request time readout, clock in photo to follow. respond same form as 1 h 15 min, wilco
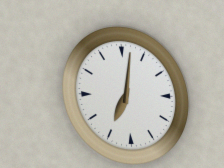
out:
7 h 02 min
